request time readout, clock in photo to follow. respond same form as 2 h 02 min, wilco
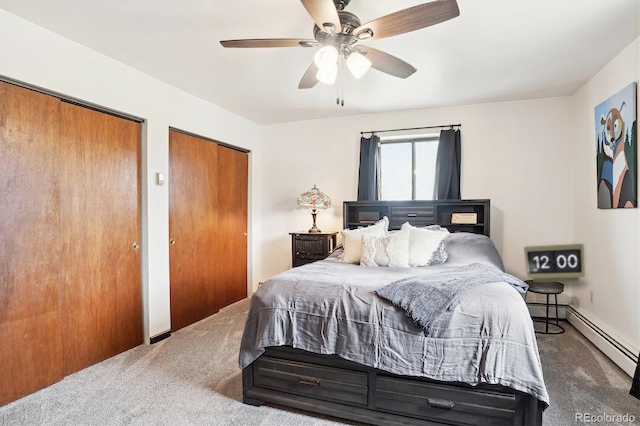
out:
12 h 00 min
